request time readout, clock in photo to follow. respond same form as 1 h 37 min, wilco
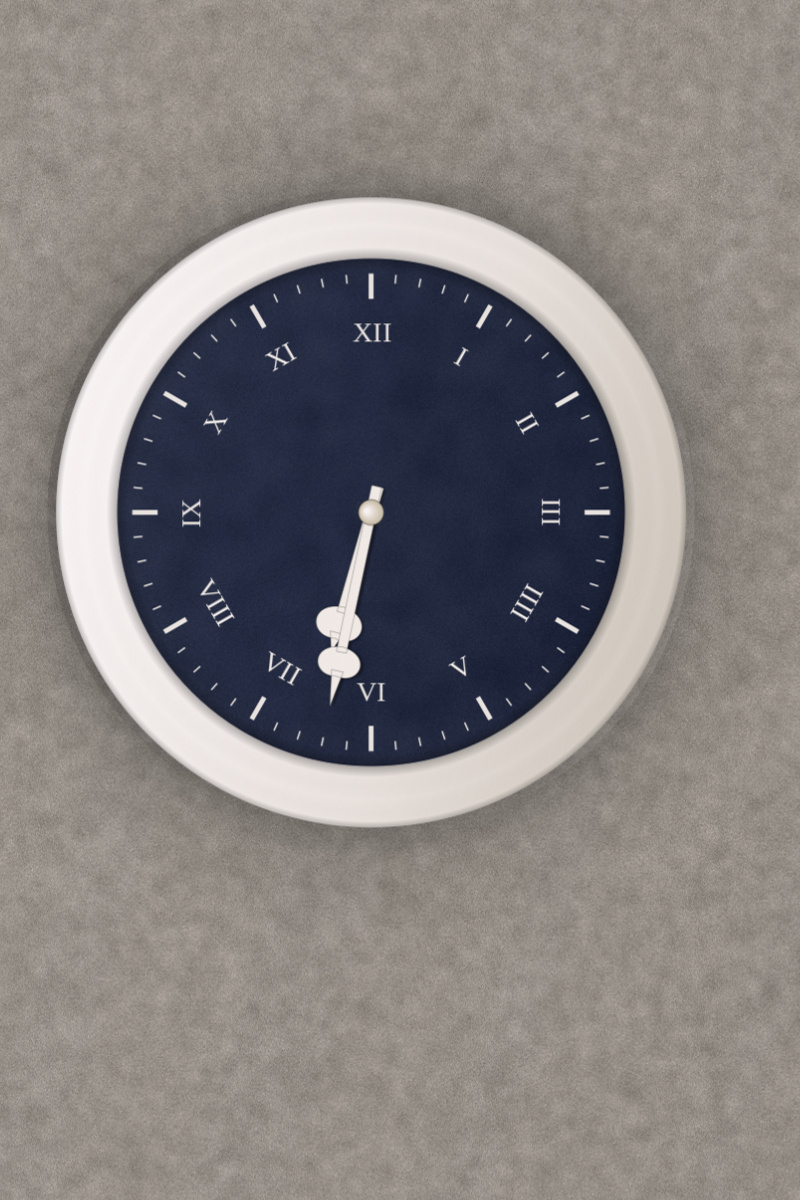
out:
6 h 32 min
